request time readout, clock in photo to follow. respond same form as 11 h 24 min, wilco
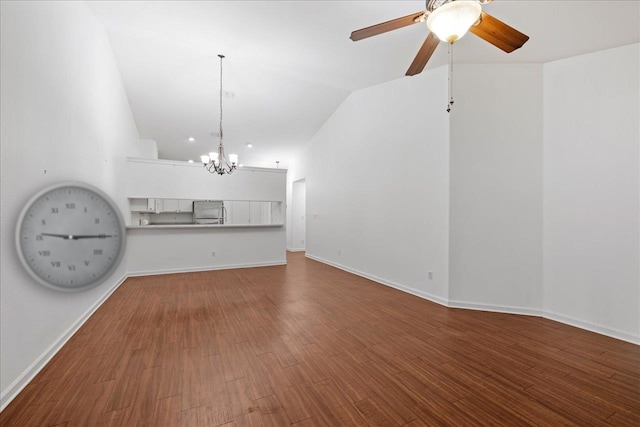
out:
9 h 15 min
